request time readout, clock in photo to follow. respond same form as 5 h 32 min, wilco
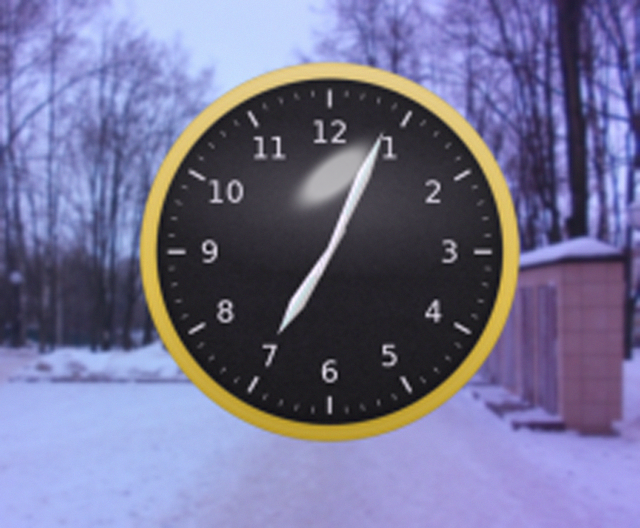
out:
7 h 04 min
